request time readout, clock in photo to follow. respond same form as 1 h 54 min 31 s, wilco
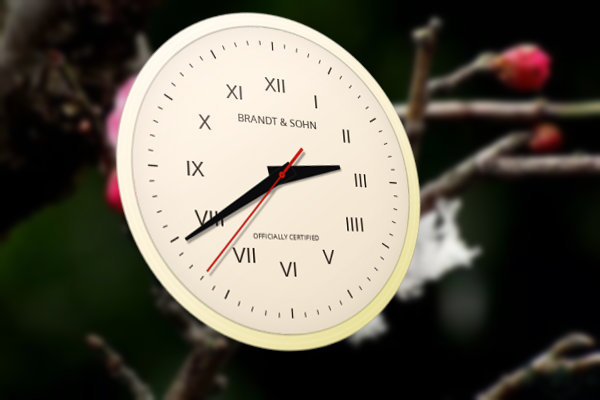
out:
2 h 39 min 37 s
